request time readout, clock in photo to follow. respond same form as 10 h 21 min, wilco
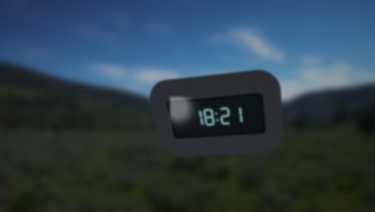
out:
18 h 21 min
